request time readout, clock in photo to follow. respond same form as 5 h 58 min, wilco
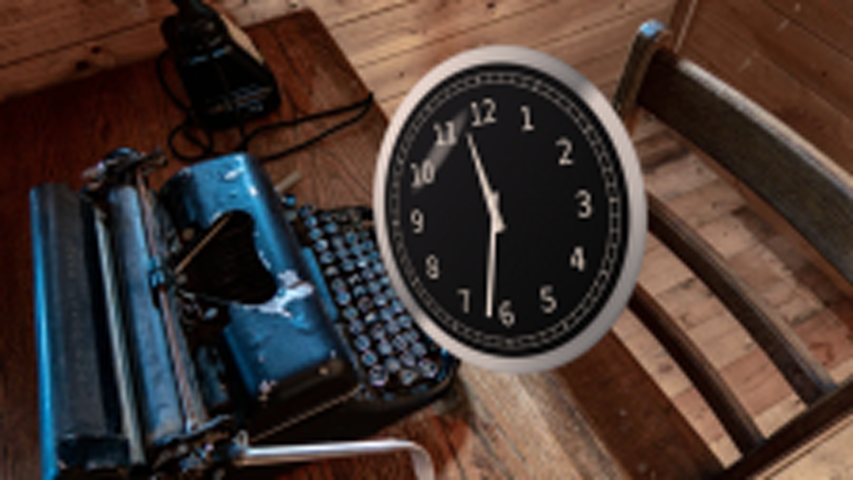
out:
11 h 32 min
